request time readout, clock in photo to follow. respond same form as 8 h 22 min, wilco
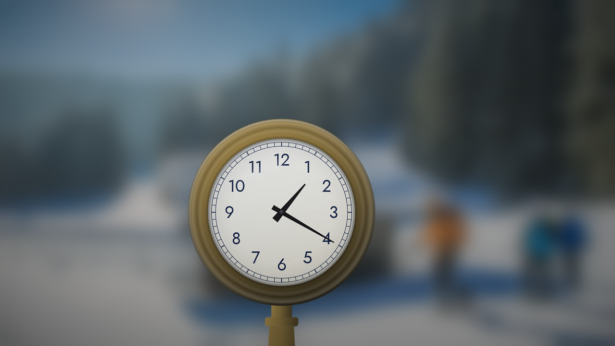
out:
1 h 20 min
